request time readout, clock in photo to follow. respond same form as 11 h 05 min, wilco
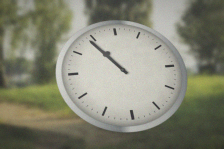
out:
10 h 54 min
